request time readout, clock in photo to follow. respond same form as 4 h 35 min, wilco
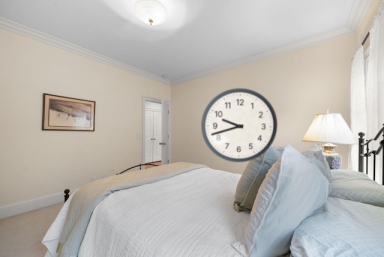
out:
9 h 42 min
